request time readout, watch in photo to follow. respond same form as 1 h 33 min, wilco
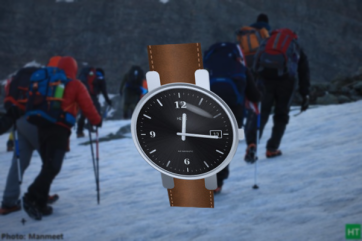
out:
12 h 16 min
